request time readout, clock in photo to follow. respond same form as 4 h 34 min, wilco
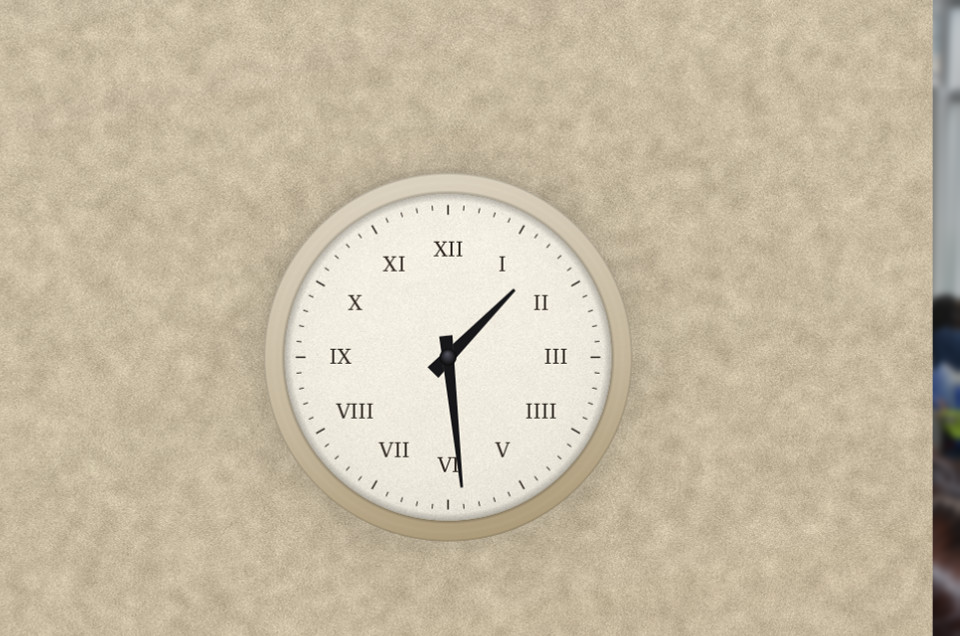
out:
1 h 29 min
